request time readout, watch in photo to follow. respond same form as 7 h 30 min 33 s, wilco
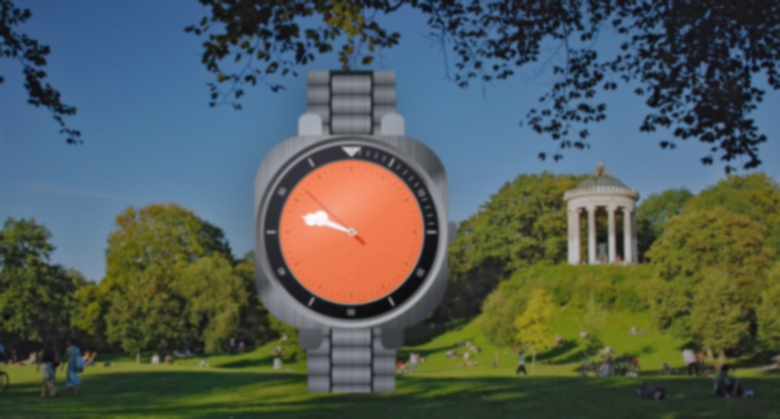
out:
9 h 47 min 52 s
